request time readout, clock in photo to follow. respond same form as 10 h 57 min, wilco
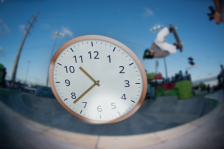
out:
10 h 38 min
